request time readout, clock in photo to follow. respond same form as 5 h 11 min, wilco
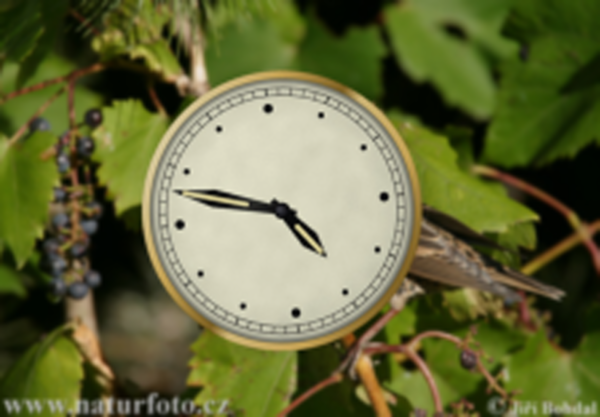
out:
4 h 48 min
